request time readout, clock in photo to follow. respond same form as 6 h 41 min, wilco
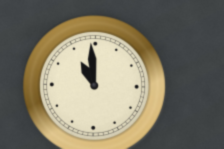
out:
10 h 59 min
